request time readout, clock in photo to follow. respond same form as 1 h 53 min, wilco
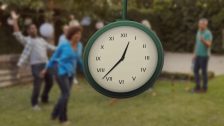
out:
12 h 37 min
